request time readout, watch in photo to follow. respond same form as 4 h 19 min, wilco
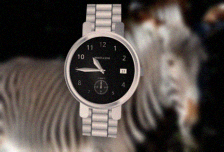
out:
10 h 45 min
